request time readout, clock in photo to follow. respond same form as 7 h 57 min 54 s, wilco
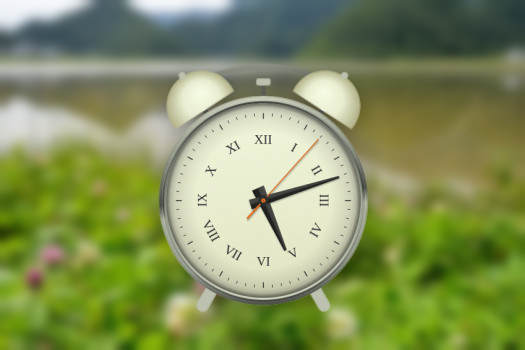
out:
5 h 12 min 07 s
